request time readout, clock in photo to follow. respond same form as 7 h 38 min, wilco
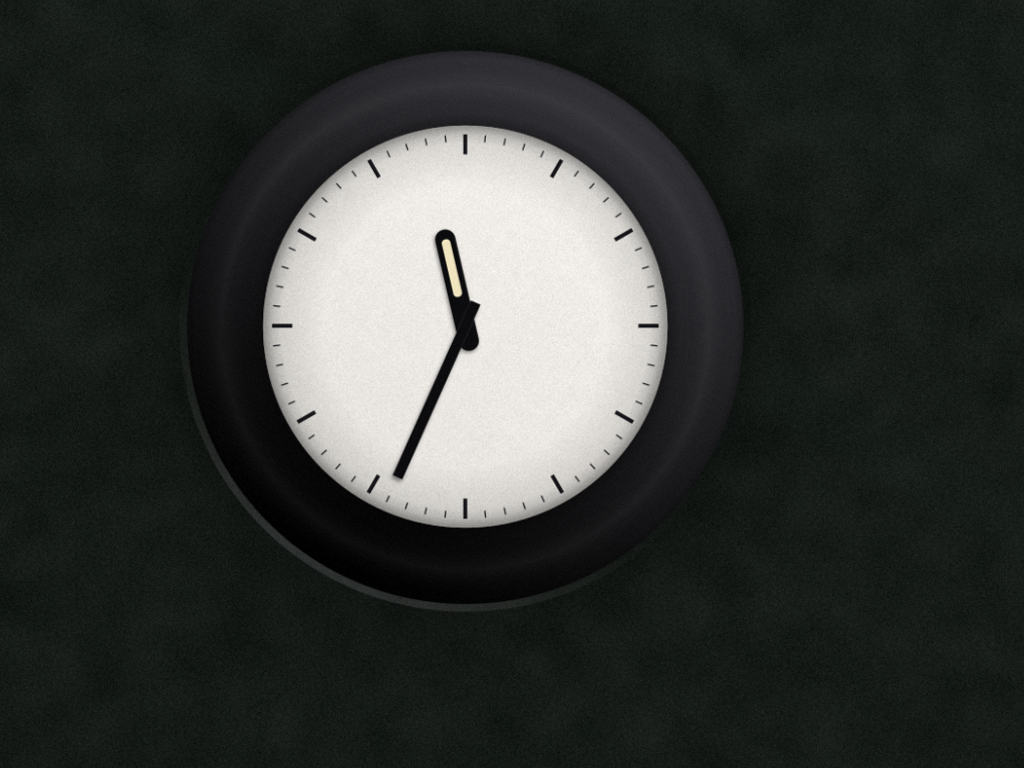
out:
11 h 34 min
